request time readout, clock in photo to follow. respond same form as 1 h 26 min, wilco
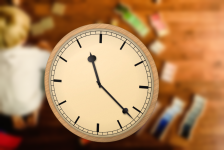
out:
11 h 22 min
